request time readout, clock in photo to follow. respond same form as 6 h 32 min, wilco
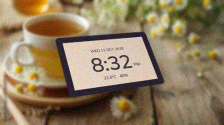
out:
8 h 32 min
